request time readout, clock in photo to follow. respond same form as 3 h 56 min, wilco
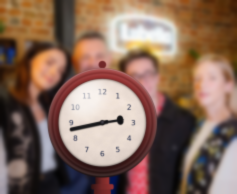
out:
2 h 43 min
